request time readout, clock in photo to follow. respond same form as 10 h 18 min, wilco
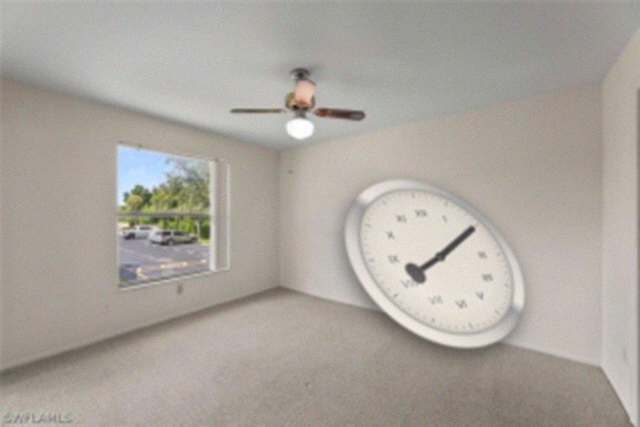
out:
8 h 10 min
